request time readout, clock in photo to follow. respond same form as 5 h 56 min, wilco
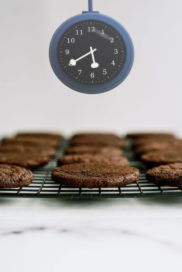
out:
5 h 40 min
